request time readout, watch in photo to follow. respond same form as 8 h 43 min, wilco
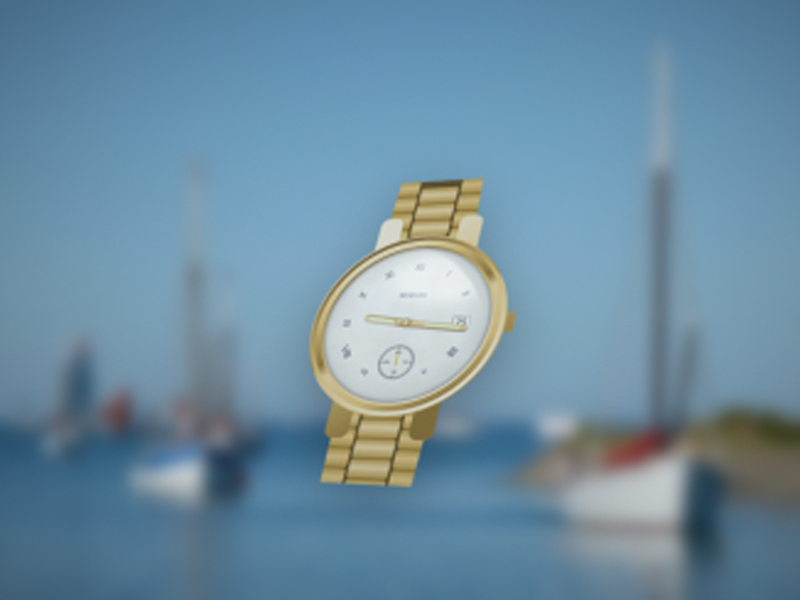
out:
9 h 16 min
